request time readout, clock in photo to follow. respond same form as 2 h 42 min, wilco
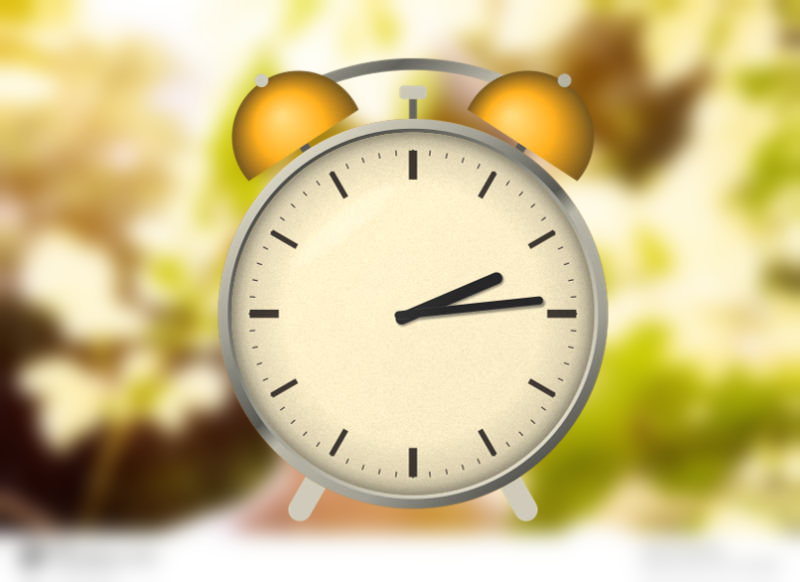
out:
2 h 14 min
